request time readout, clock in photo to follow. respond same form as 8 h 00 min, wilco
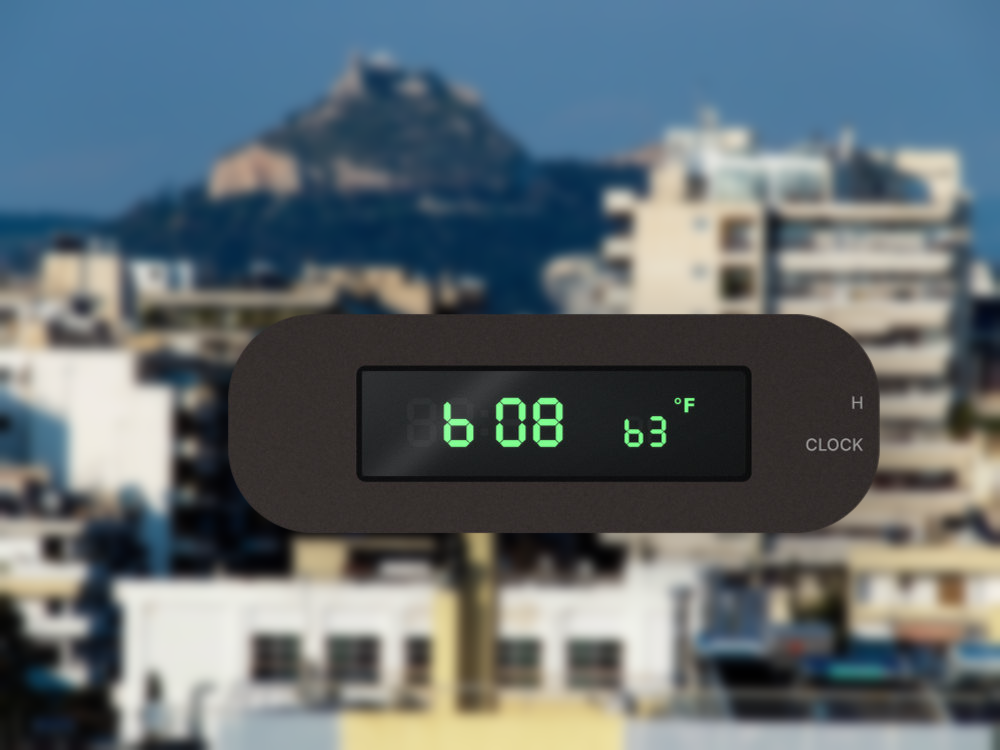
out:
6 h 08 min
